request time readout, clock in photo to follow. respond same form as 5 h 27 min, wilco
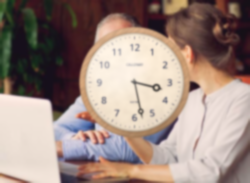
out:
3 h 28 min
